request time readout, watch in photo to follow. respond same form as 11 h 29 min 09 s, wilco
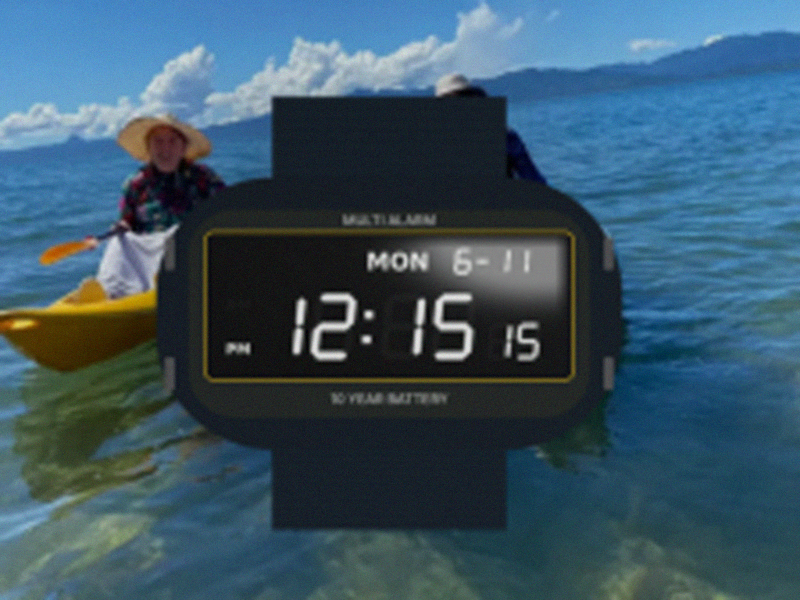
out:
12 h 15 min 15 s
